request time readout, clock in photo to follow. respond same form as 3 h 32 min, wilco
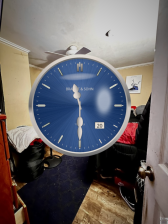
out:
11 h 30 min
